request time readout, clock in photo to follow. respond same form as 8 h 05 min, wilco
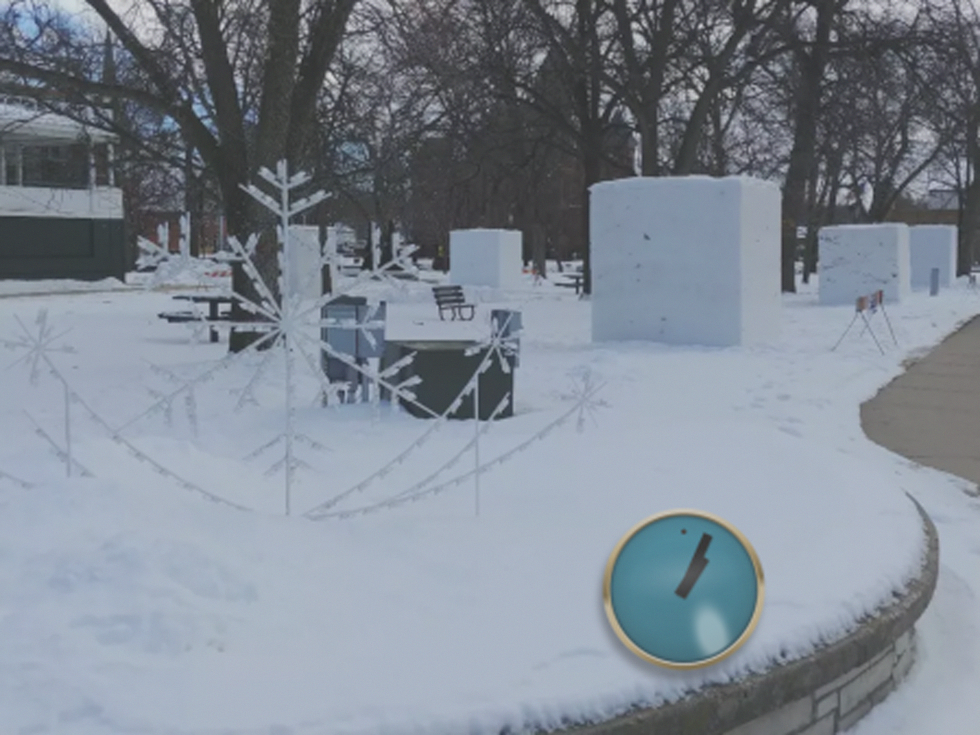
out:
1 h 04 min
